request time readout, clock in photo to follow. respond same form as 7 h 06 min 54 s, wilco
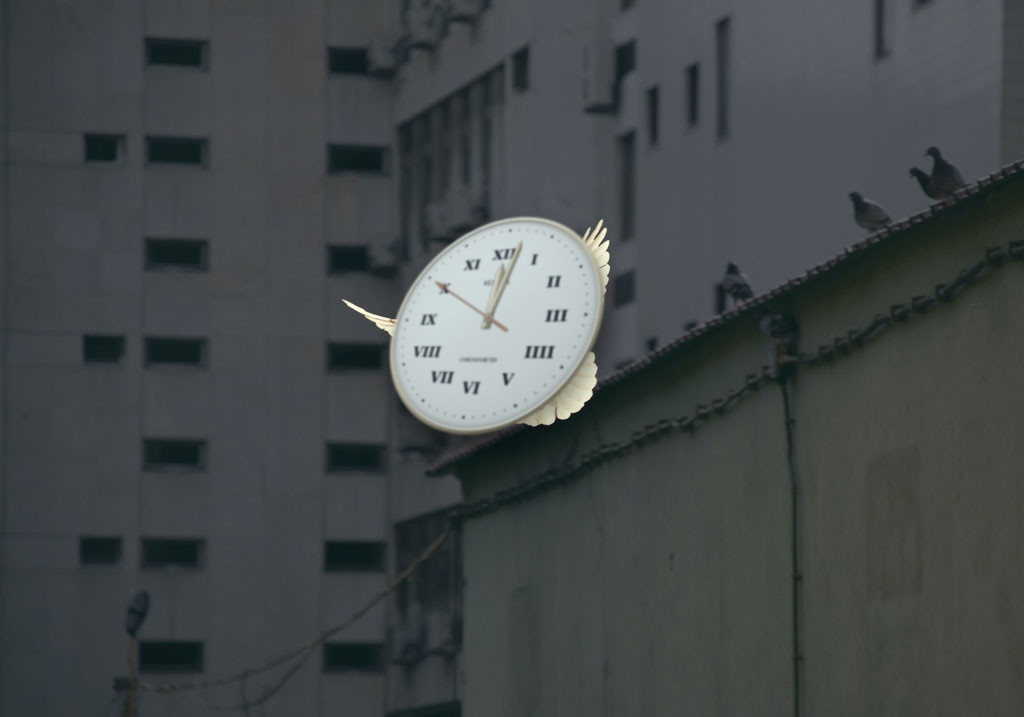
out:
12 h 01 min 50 s
